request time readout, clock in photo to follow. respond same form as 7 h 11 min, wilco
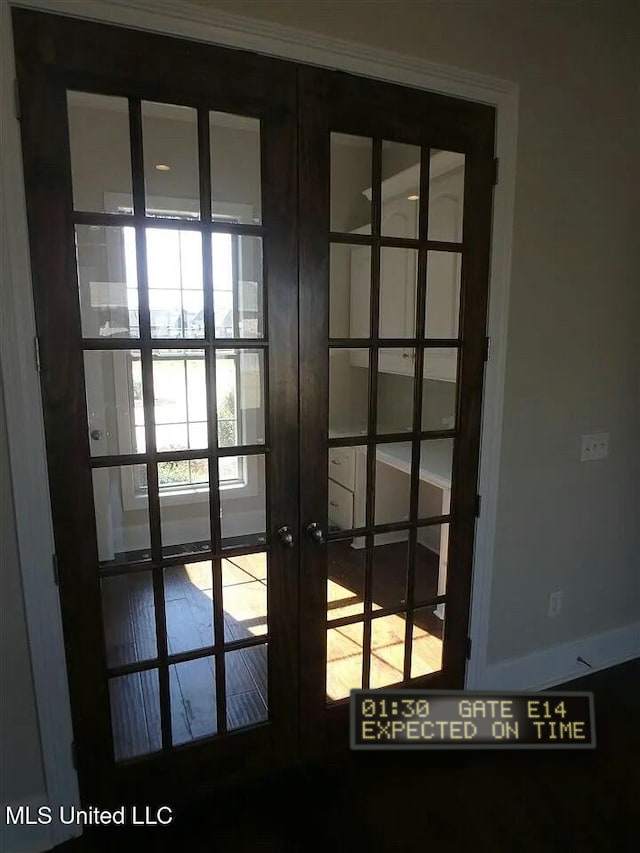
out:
1 h 30 min
